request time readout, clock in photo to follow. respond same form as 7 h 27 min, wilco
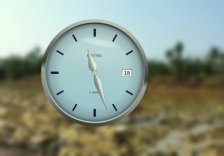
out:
11 h 27 min
